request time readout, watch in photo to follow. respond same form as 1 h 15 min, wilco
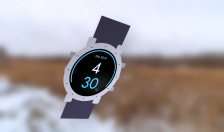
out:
4 h 30 min
